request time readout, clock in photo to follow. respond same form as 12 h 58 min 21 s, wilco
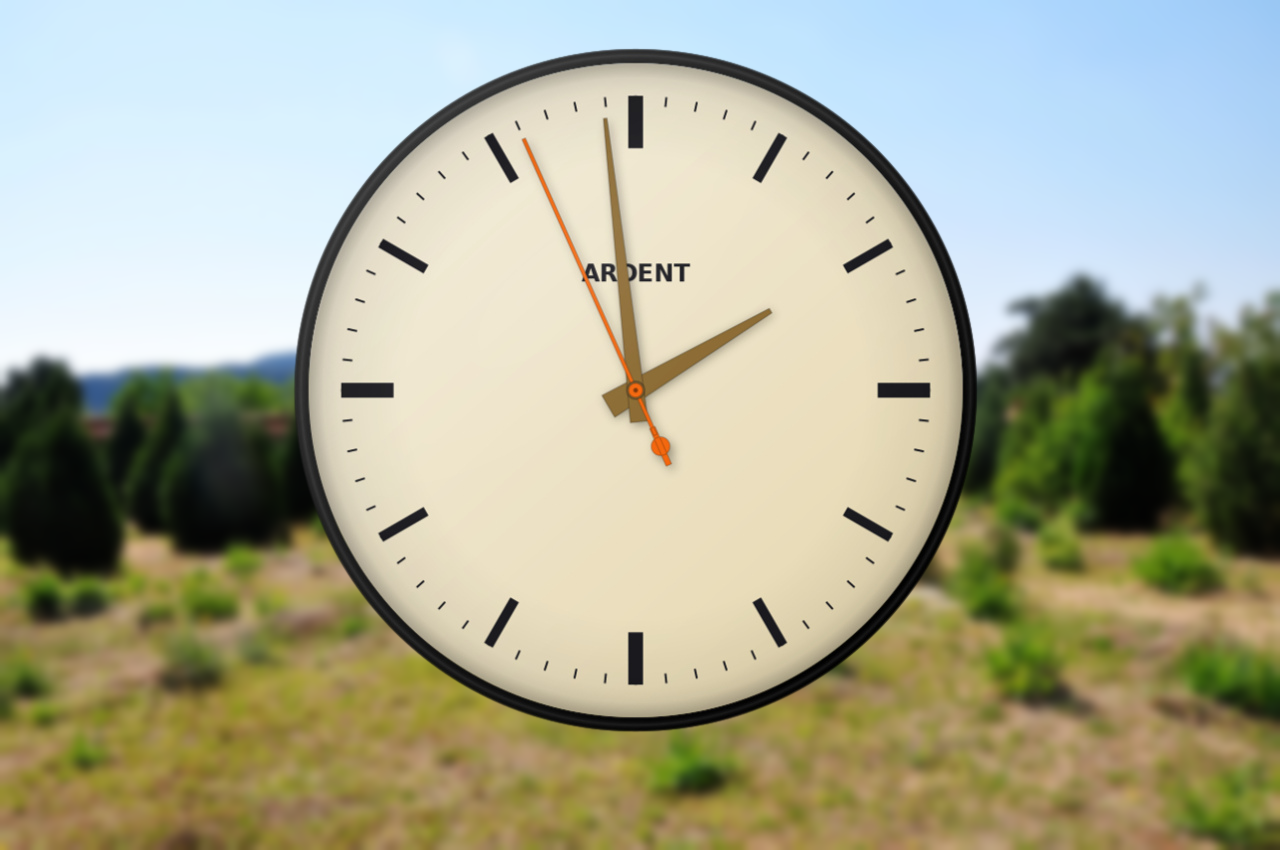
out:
1 h 58 min 56 s
